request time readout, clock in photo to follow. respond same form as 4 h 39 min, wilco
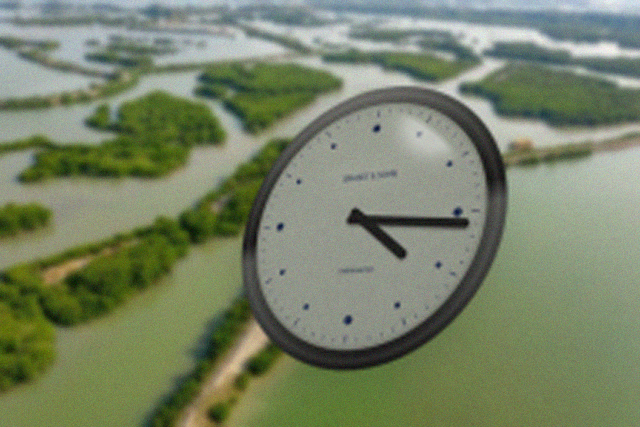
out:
4 h 16 min
